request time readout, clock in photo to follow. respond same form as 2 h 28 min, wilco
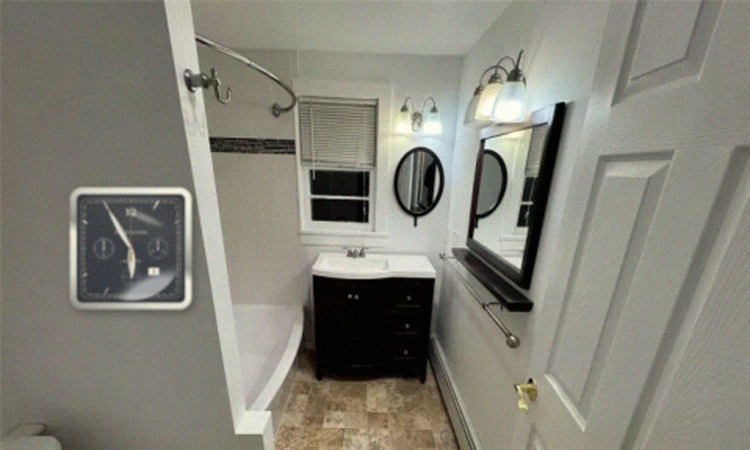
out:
5 h 55 min
